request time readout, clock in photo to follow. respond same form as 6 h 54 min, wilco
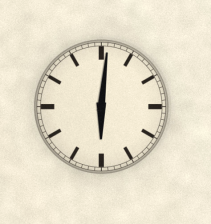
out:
6 h 01 min
